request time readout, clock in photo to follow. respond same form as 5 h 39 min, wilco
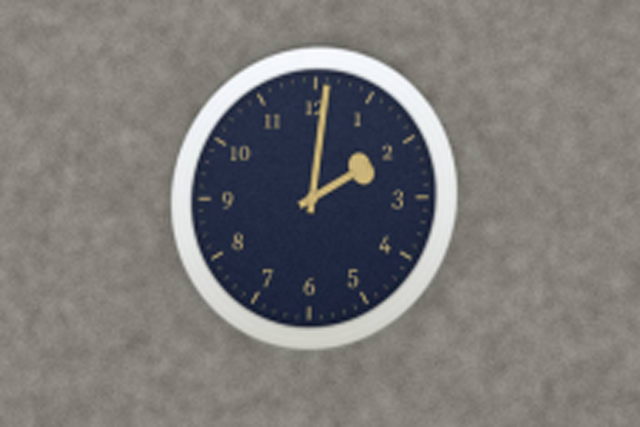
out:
2 h 01 min
